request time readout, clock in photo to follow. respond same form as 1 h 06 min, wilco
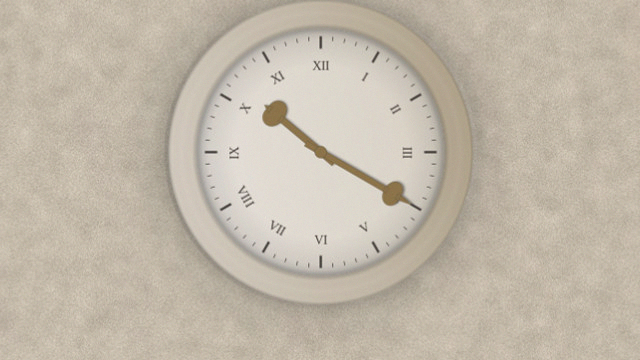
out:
10 h 20 min
